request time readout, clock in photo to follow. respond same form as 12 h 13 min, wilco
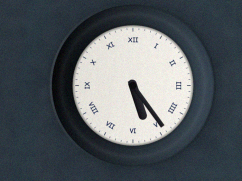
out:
5 h 24 min
